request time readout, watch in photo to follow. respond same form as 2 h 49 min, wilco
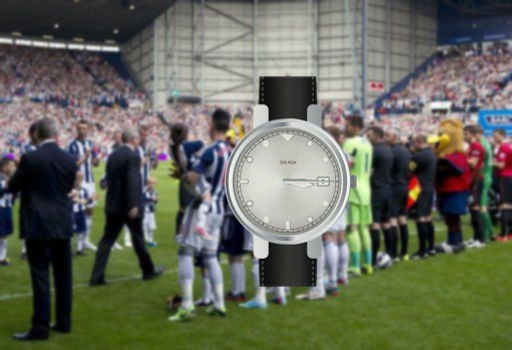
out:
3 h 15 min
